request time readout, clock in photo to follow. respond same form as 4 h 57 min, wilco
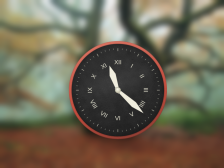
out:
11 h 22 min
